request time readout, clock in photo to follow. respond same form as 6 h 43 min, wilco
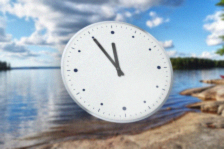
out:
11 h 55 min
